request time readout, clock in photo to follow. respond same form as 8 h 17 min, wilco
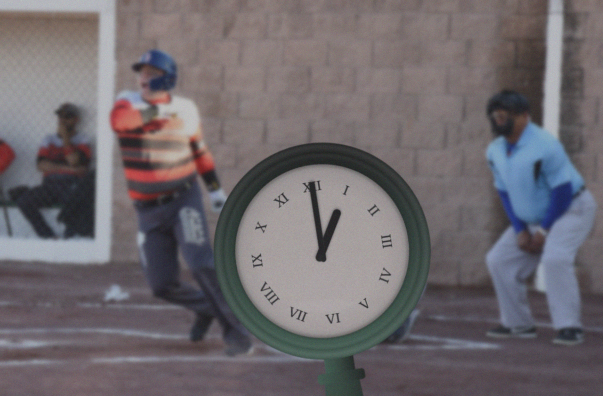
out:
1 h 00 min
